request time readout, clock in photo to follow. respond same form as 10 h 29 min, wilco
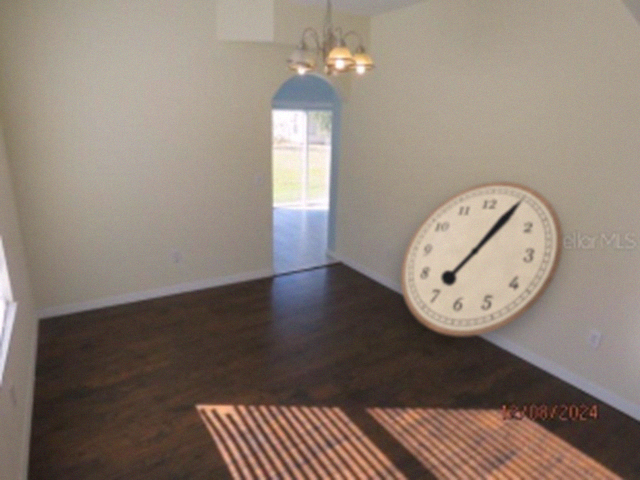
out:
7 h 05 min
